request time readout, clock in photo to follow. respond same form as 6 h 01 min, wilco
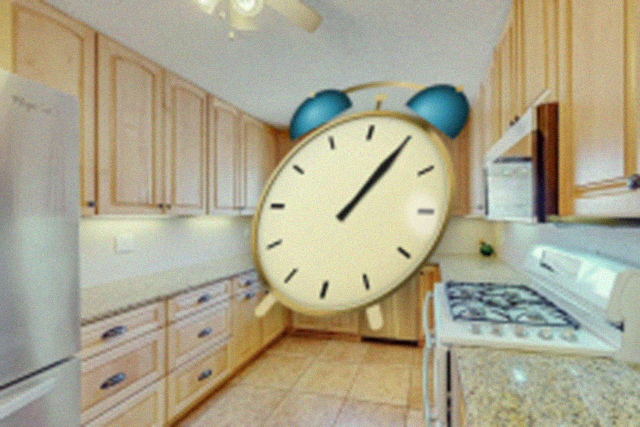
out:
1 h 05 min
